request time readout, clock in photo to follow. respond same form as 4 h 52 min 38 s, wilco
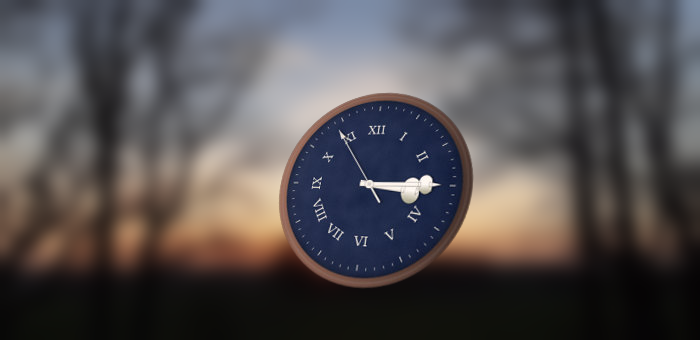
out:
3 h 14 min 54 s
